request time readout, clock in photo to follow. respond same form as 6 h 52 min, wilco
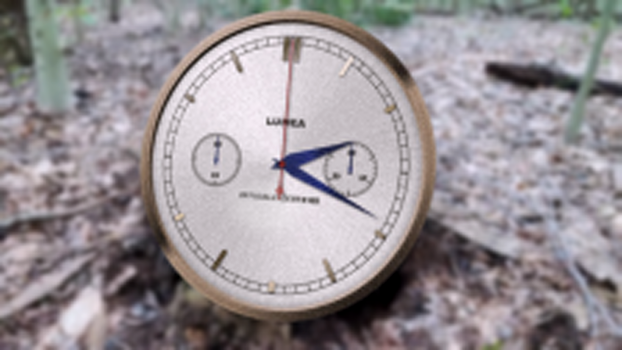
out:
2 h 19 min
